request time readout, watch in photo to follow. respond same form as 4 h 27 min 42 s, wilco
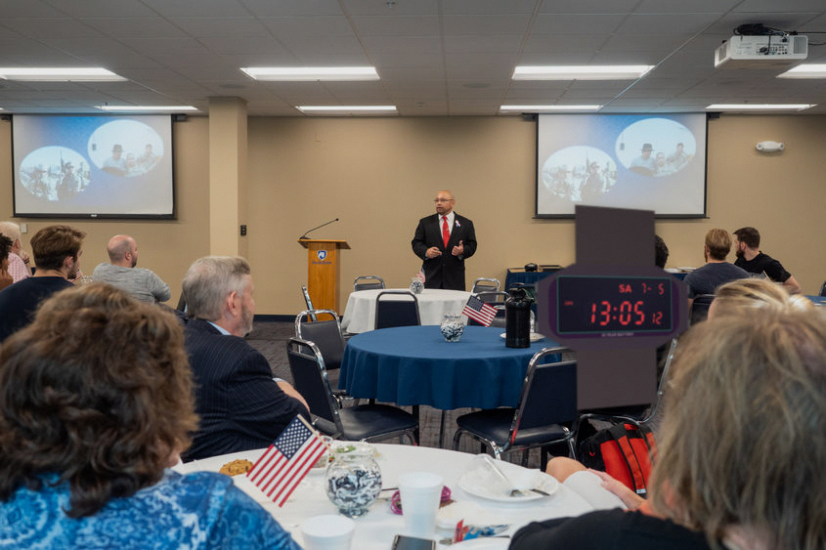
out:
13 h 05 min 12 s
